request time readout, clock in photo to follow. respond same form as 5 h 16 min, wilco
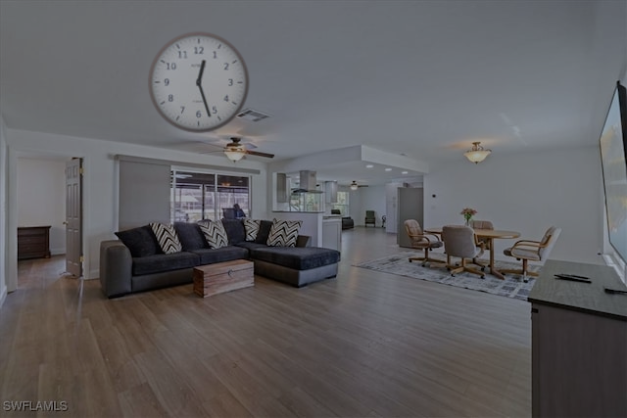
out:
12 h 27 min
